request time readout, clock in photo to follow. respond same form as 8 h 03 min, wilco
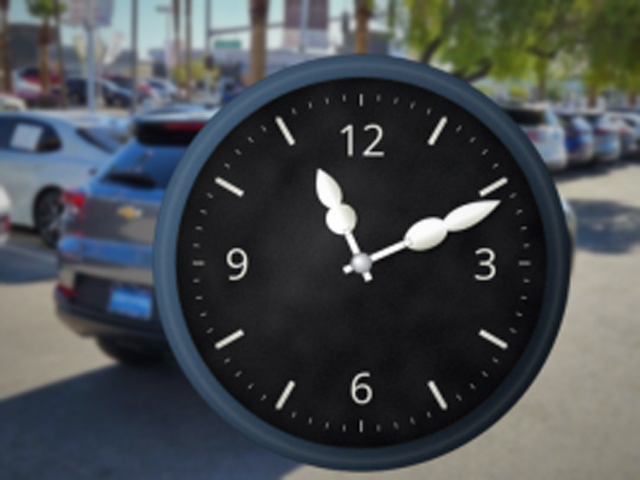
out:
11 h 11 min
